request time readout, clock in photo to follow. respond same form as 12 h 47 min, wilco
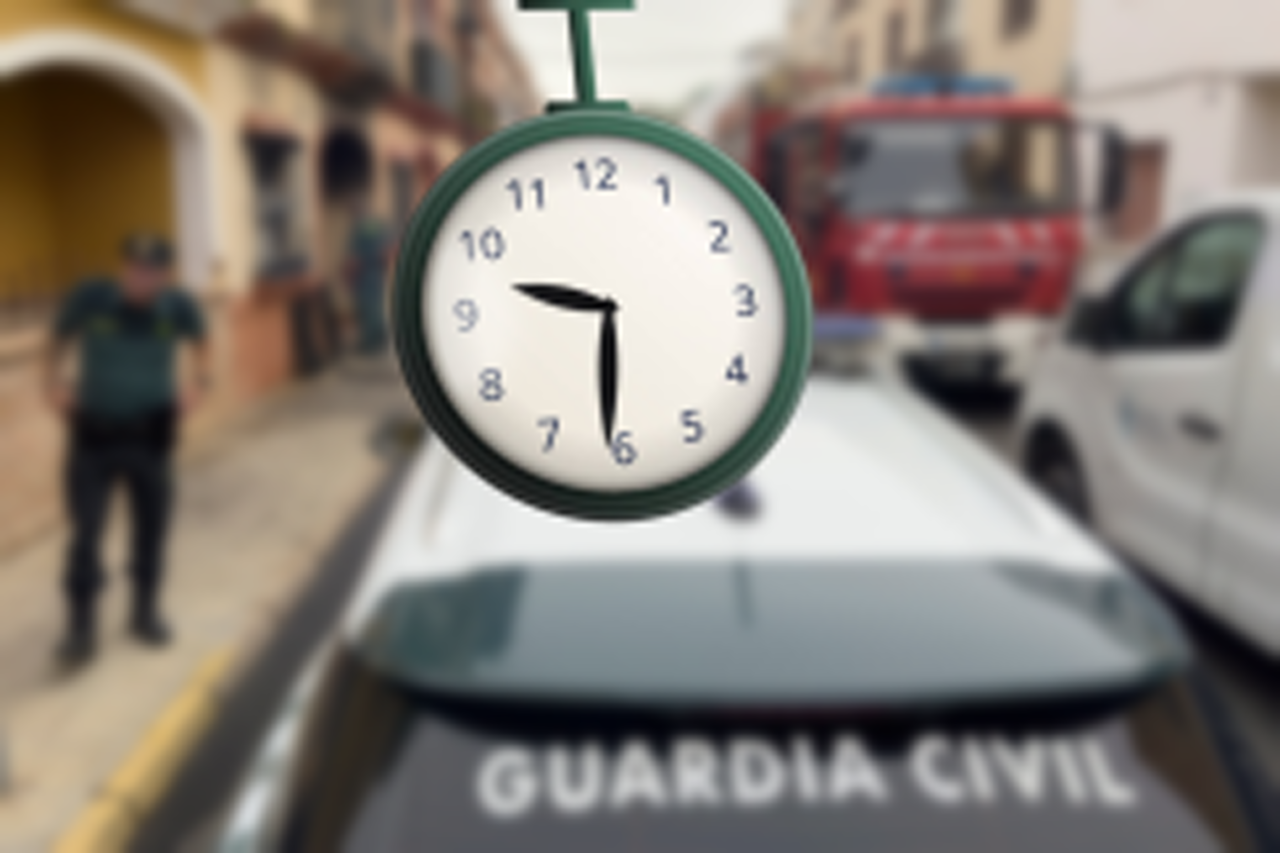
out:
9 h 31 min
